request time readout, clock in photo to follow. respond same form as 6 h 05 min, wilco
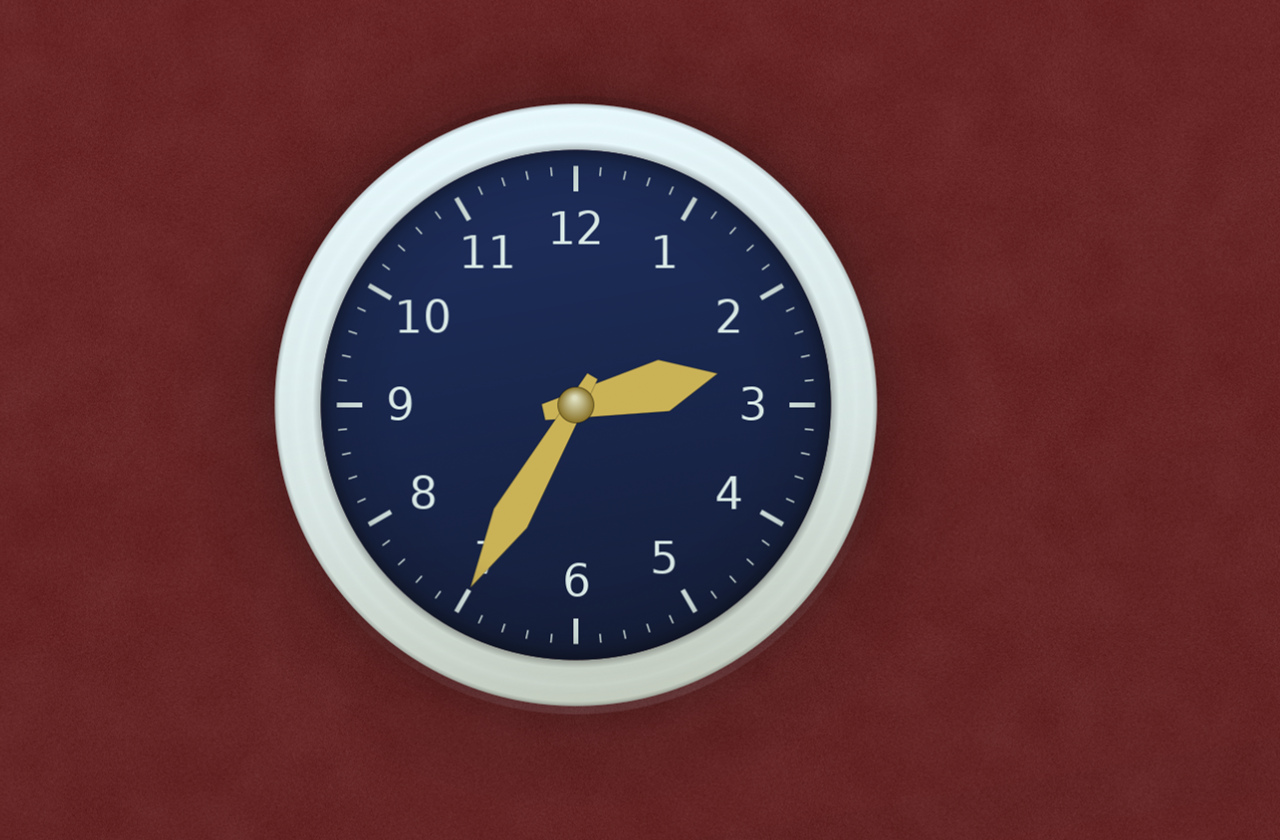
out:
2 h 35 min
